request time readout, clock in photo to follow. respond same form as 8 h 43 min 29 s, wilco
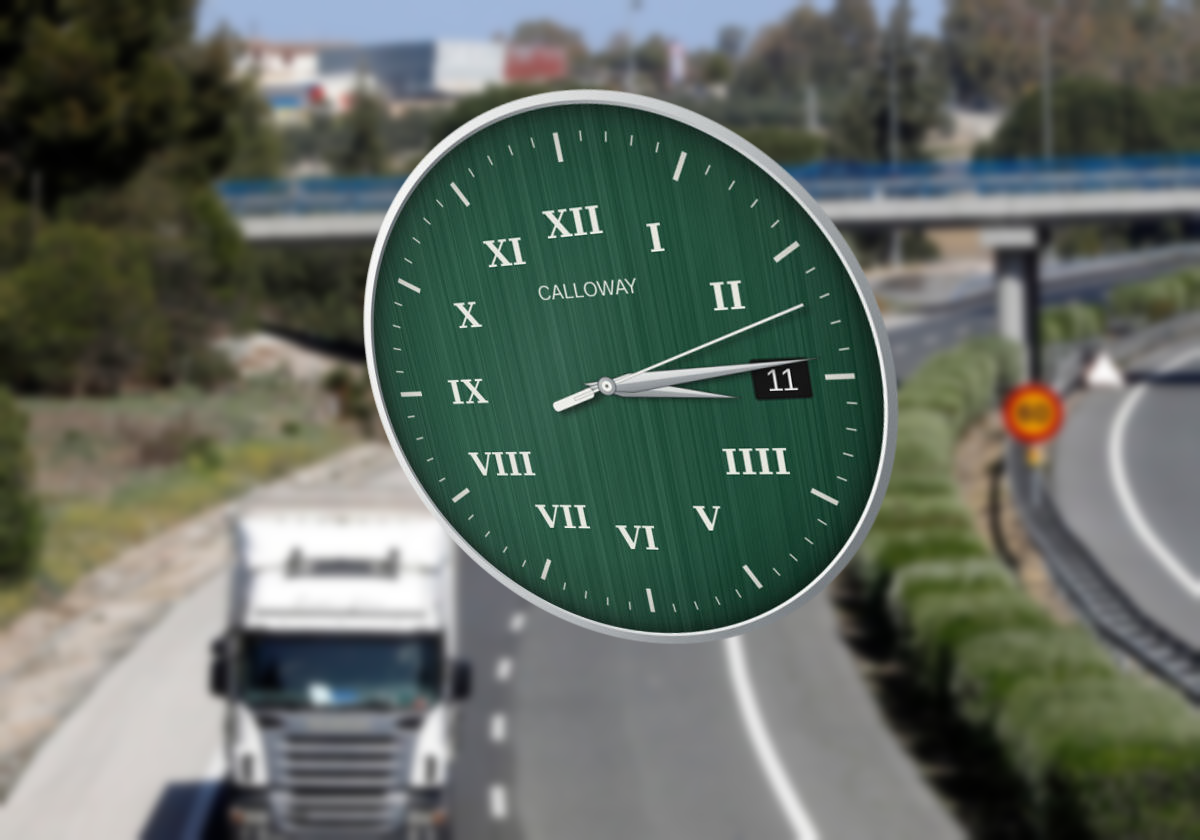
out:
3 h 14 min 12 s
